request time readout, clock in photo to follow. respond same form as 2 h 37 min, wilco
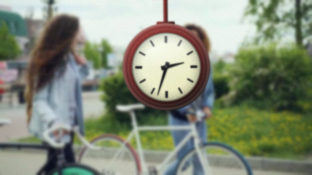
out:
2 h 33 min
